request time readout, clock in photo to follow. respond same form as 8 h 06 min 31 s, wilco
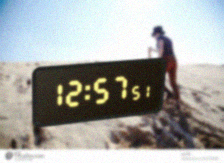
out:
12 h 57 min 51 s
